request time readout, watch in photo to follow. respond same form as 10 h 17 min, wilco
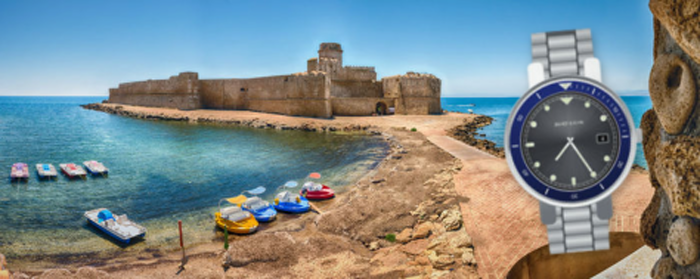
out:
7 h 25 min
